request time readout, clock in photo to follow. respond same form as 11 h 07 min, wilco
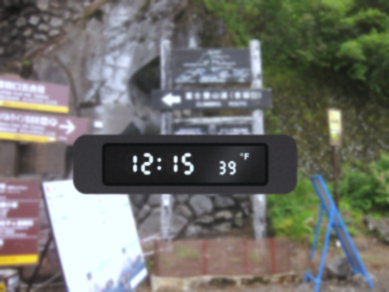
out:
12 h 15 min
